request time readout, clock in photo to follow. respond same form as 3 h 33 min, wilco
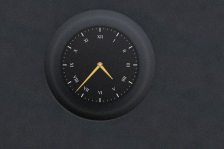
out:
4 h 37 min
